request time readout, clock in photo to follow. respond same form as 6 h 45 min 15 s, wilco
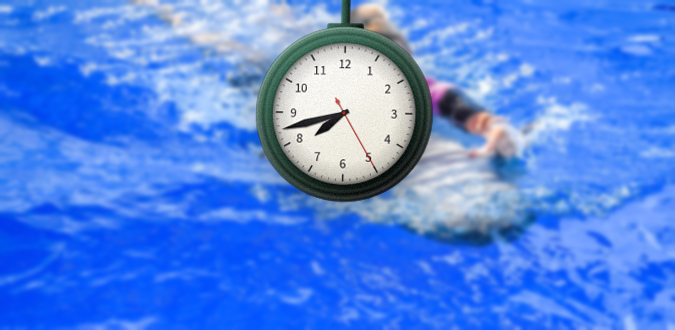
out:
7 h 42 min 25 s
